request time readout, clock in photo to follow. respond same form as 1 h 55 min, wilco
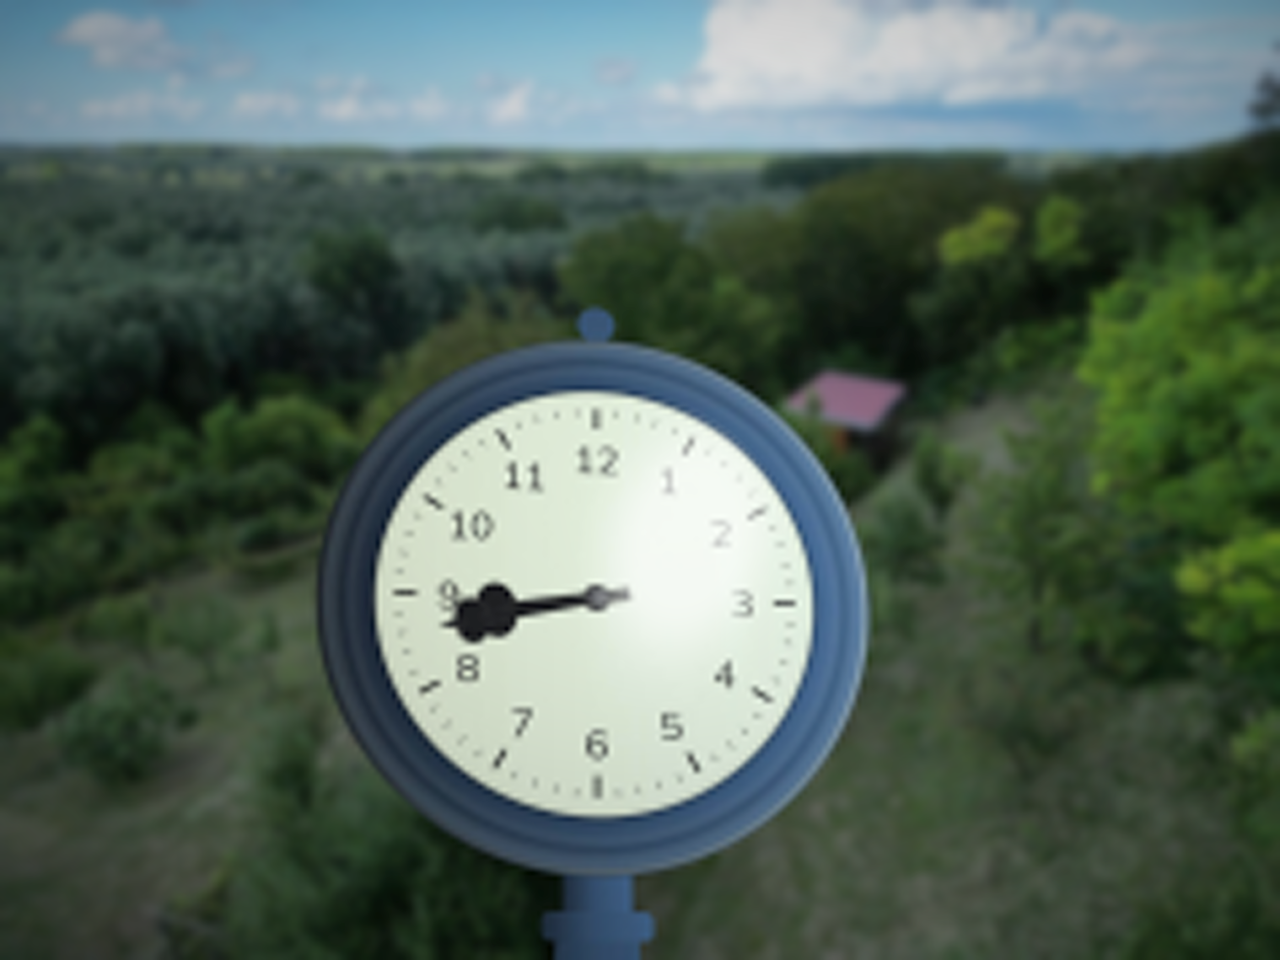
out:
8 h 43 min
